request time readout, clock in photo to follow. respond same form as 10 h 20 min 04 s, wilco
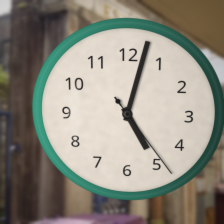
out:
5 h 02 min 24 s
